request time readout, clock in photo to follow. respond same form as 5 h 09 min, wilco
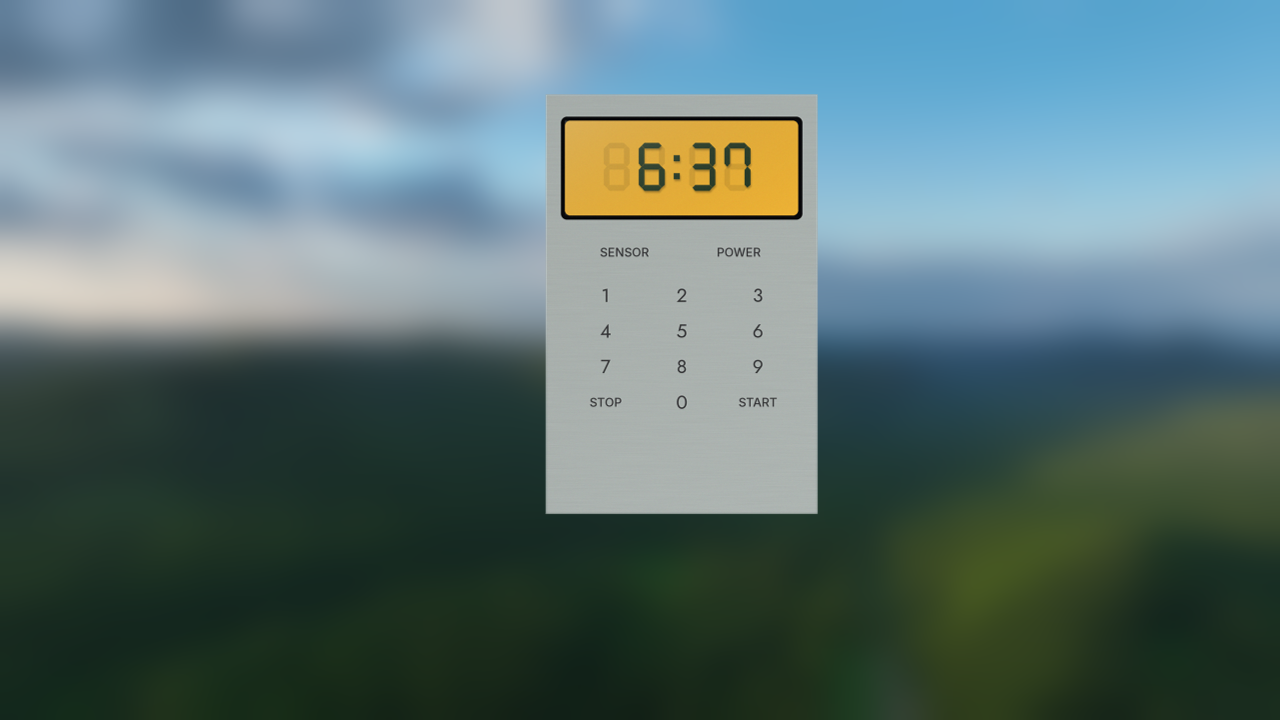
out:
6 h 37 min
